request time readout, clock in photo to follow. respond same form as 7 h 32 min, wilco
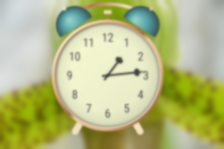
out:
1 h 14 min
